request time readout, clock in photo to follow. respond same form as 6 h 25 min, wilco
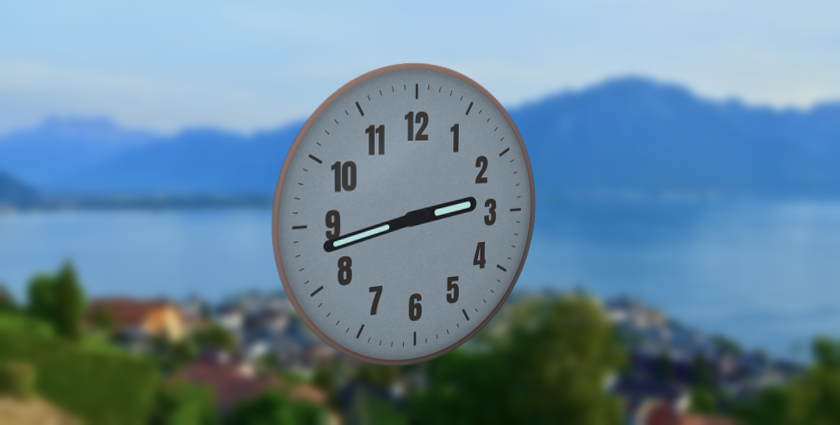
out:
2 h 43 min
